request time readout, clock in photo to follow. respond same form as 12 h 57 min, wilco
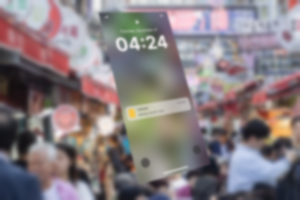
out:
4 h 24 min
